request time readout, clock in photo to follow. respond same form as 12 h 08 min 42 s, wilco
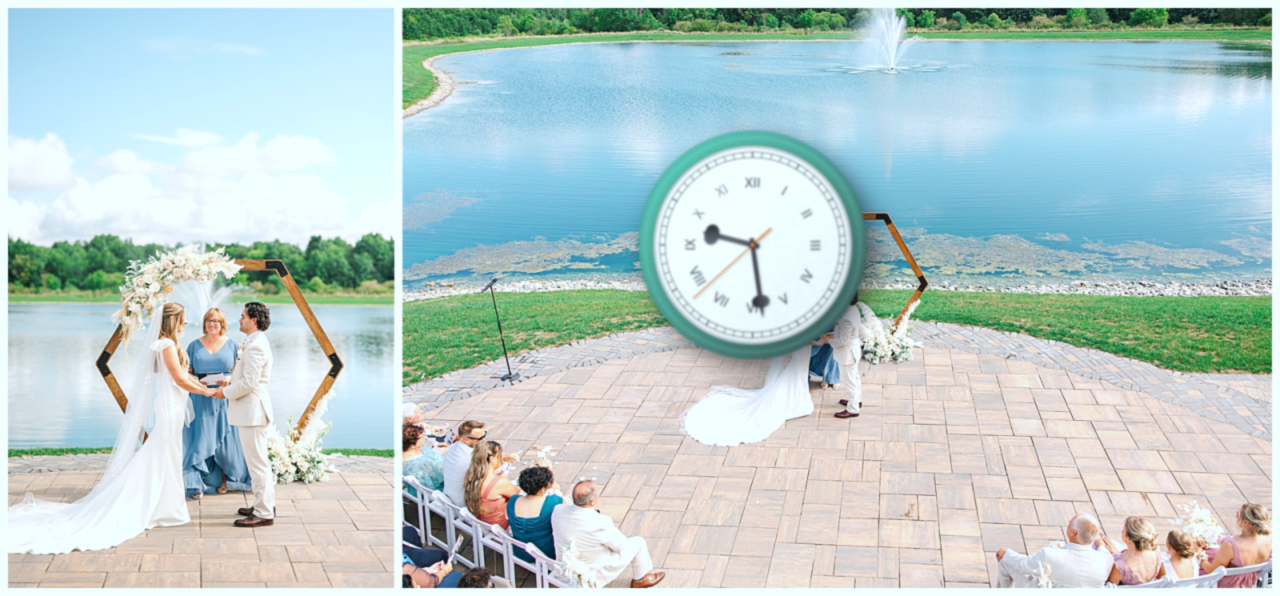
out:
9 h 28 min 38 s
